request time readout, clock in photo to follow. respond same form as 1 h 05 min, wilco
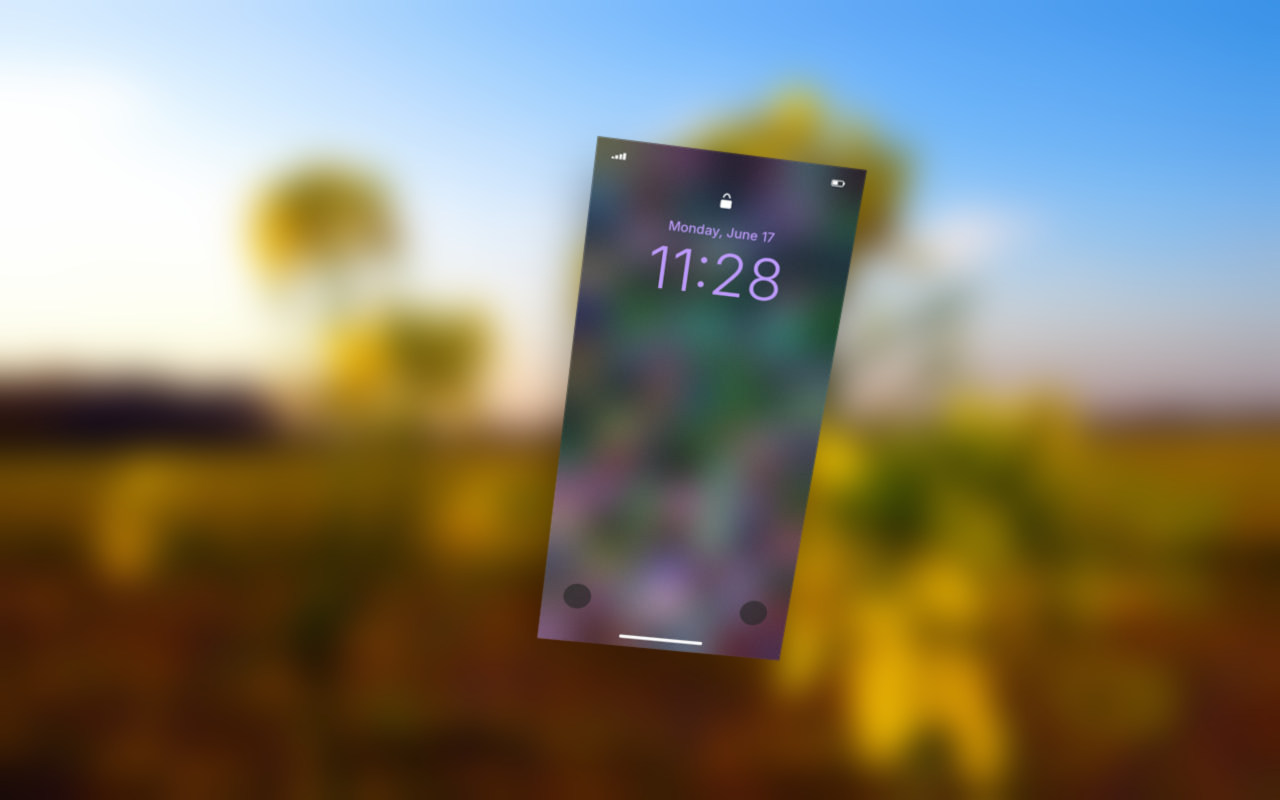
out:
11 h 28 min
